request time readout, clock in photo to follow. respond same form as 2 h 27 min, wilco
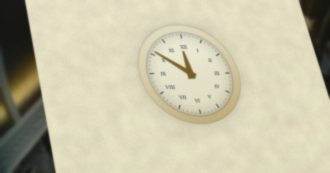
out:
11 h 51 min
